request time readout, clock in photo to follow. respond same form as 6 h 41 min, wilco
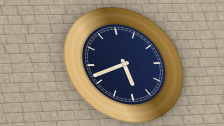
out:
5 h 42 min
